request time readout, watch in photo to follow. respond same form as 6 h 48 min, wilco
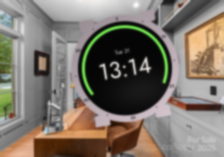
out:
13 h 14 min
